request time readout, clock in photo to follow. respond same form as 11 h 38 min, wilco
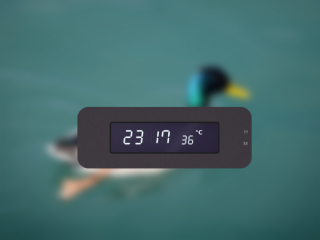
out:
23 h 17 min
